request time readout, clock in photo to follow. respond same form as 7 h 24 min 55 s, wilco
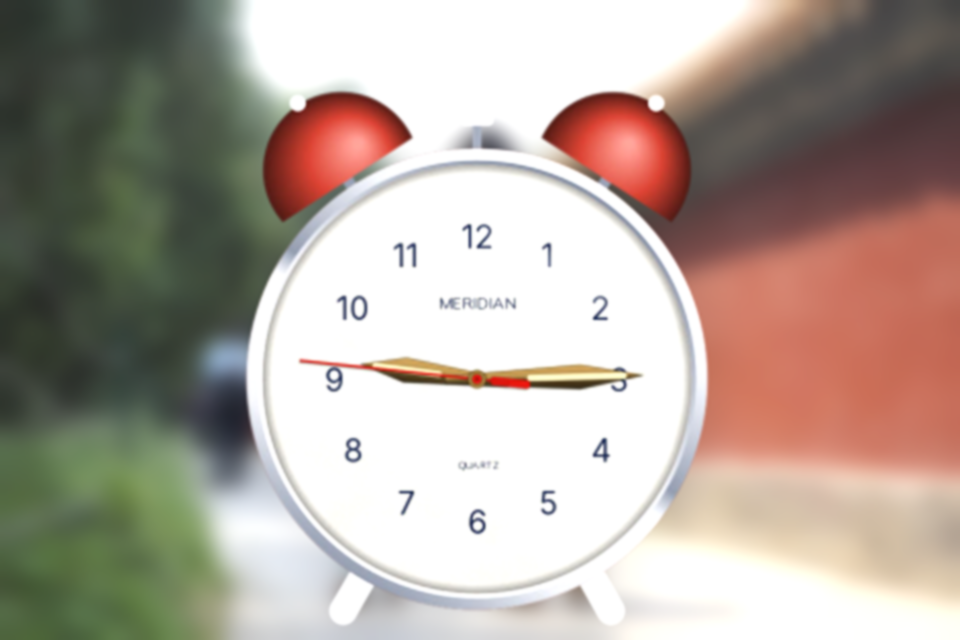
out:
9 h 14 min 46 s
